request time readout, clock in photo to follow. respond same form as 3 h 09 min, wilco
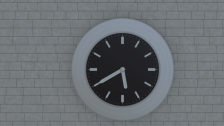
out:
5 h 40 min
